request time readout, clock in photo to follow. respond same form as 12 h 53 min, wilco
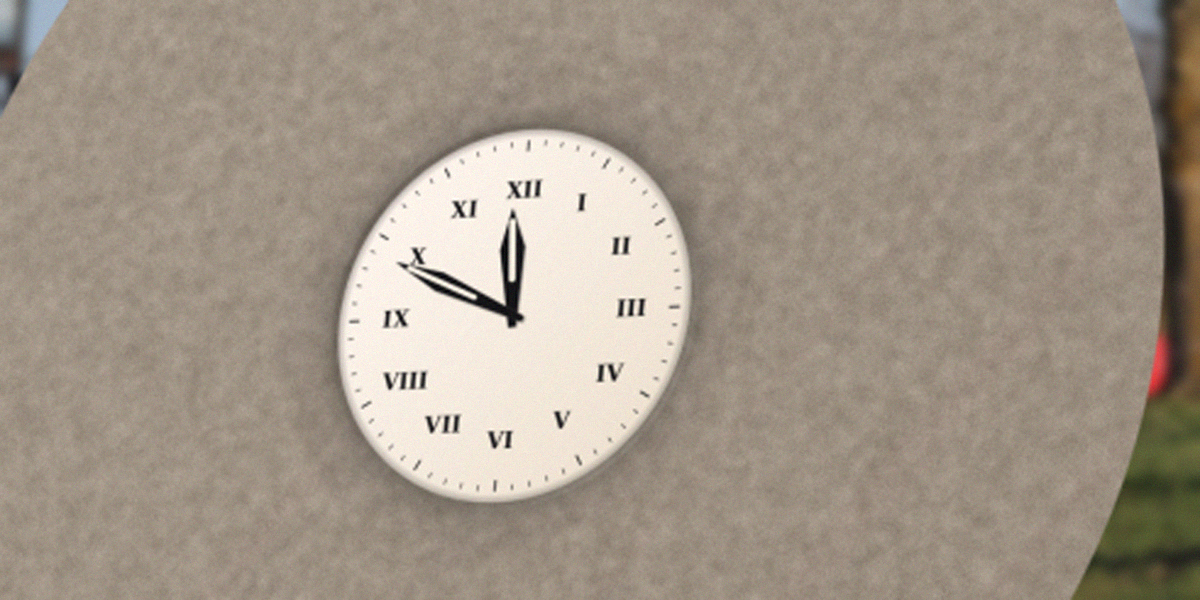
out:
11 h 49 min
